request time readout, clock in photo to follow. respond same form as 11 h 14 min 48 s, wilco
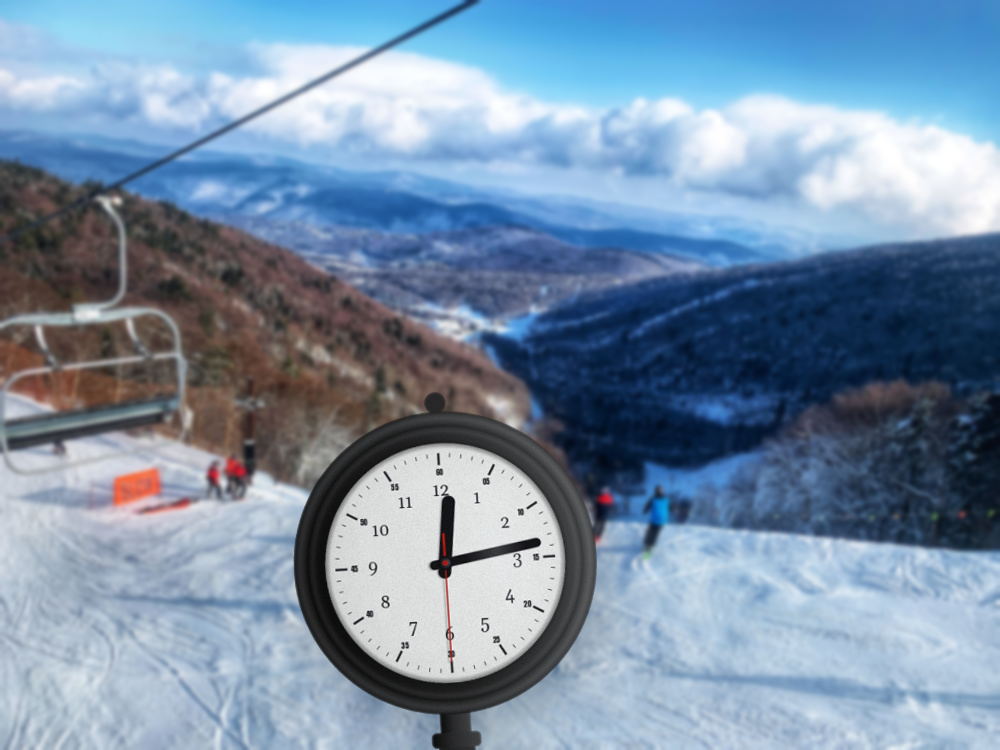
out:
12 h 13 min 30 s
